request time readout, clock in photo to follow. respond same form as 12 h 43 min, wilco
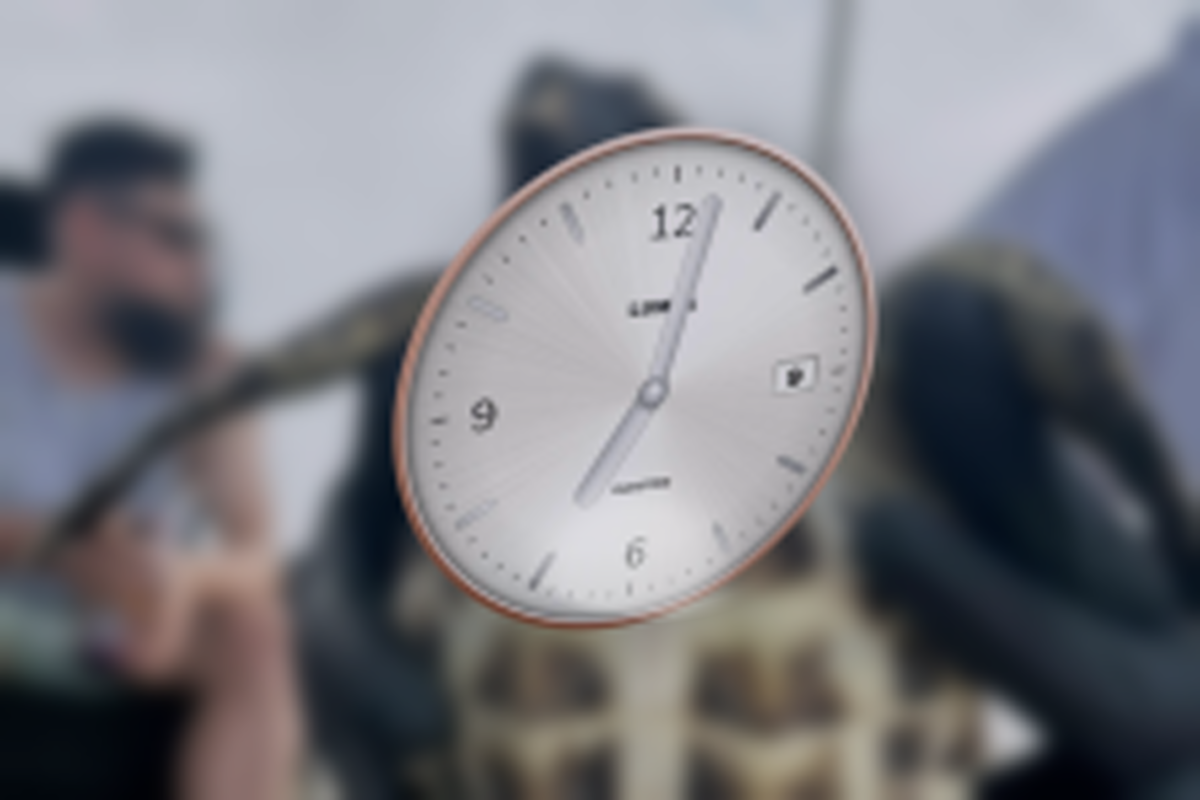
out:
7 h 02 min
